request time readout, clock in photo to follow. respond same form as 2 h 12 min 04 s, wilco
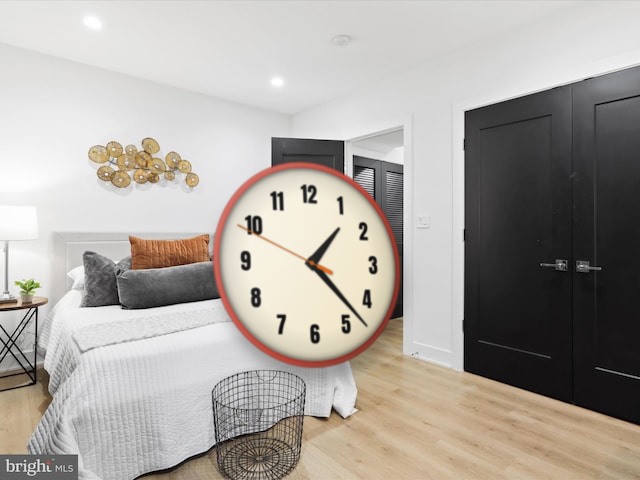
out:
1 h 22 min 49 s
